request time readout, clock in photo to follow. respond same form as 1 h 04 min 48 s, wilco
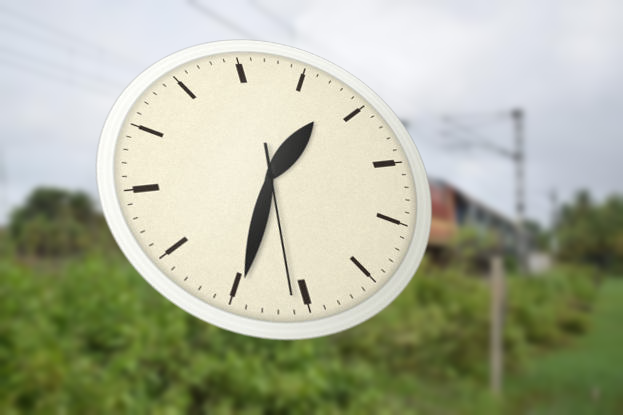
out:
1 h 34 min 31 s
